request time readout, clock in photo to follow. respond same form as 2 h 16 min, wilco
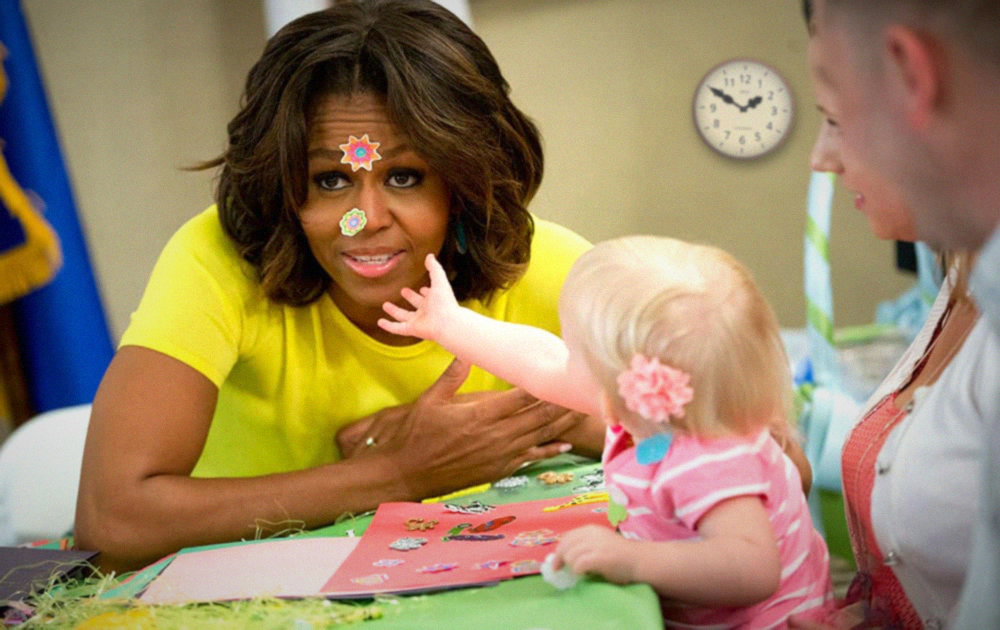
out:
1 h 50 min
